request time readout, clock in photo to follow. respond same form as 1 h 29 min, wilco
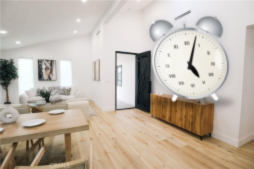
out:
5 h 03 min
